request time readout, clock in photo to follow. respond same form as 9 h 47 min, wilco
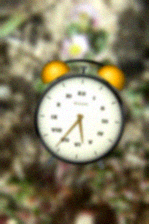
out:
5 h 36 min
